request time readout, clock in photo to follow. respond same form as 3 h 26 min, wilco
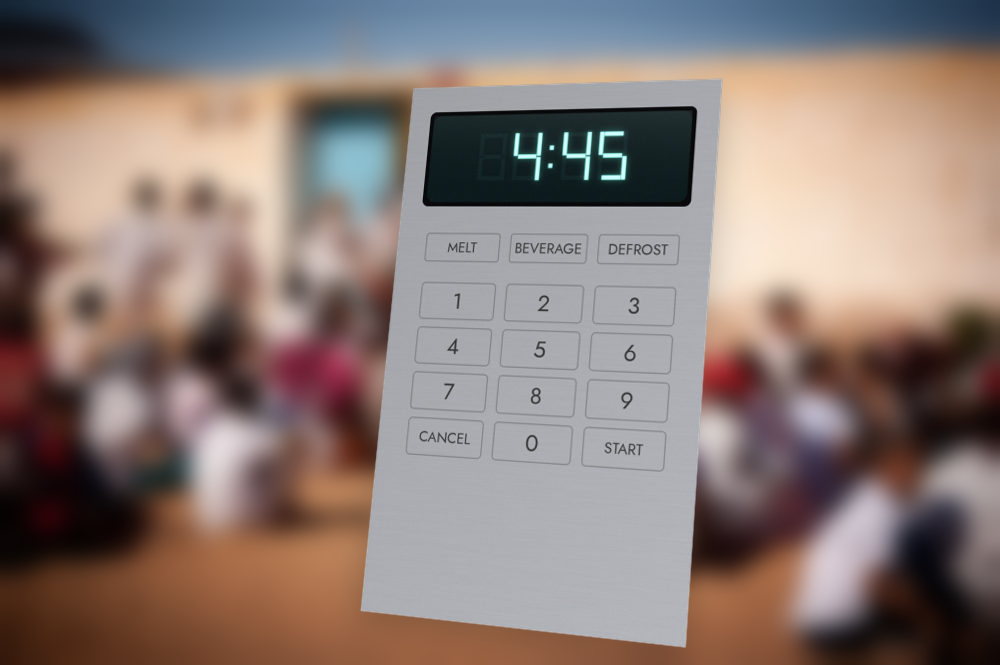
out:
4 h 45 min
